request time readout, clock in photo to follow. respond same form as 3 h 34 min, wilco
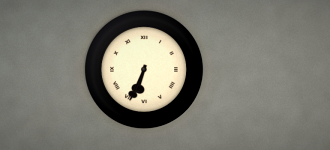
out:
6 h 34 min
